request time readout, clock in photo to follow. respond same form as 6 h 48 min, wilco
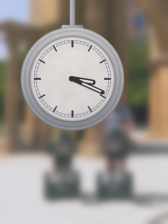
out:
3 h 19 min
